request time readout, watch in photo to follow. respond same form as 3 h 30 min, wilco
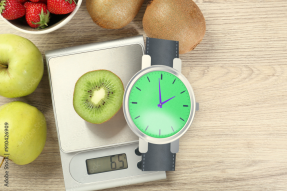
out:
1 h 59 min
